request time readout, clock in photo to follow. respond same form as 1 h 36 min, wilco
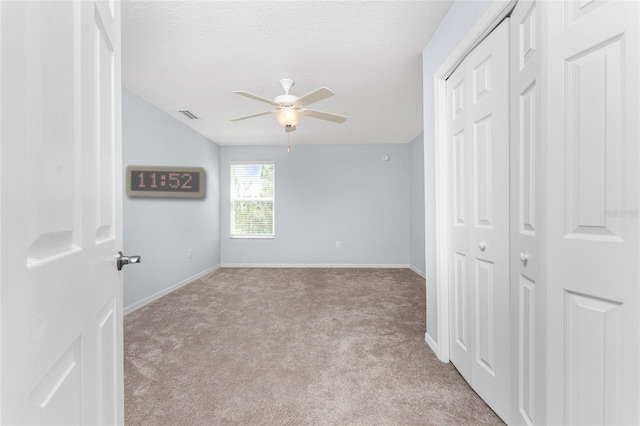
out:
11 h 52 min
